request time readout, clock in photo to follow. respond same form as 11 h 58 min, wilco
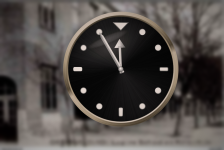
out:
11 h 55 min
